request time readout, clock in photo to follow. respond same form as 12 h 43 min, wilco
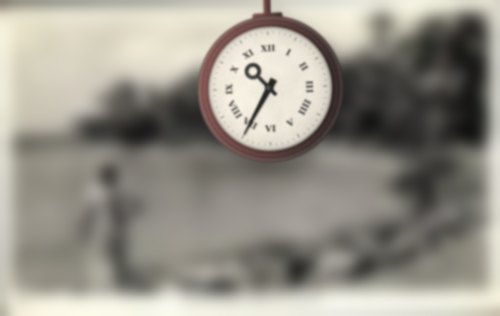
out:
10 h 35 min
